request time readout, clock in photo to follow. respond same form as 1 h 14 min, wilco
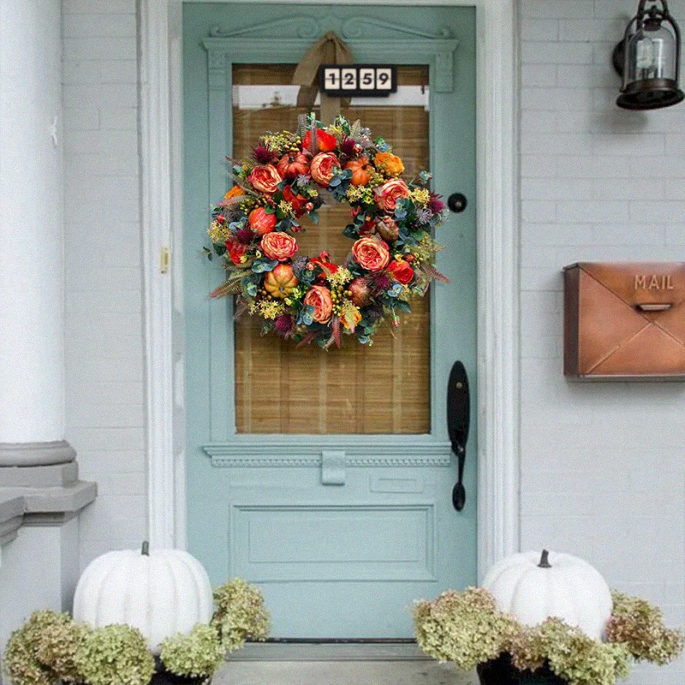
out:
12 h 59 min
